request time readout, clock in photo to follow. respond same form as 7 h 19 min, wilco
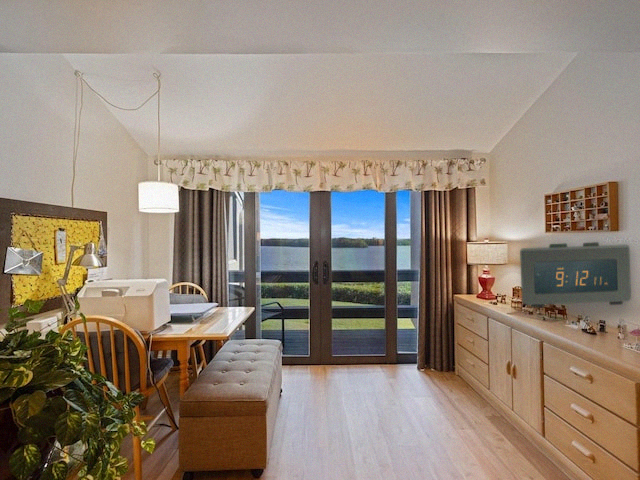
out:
9 h 12 min
